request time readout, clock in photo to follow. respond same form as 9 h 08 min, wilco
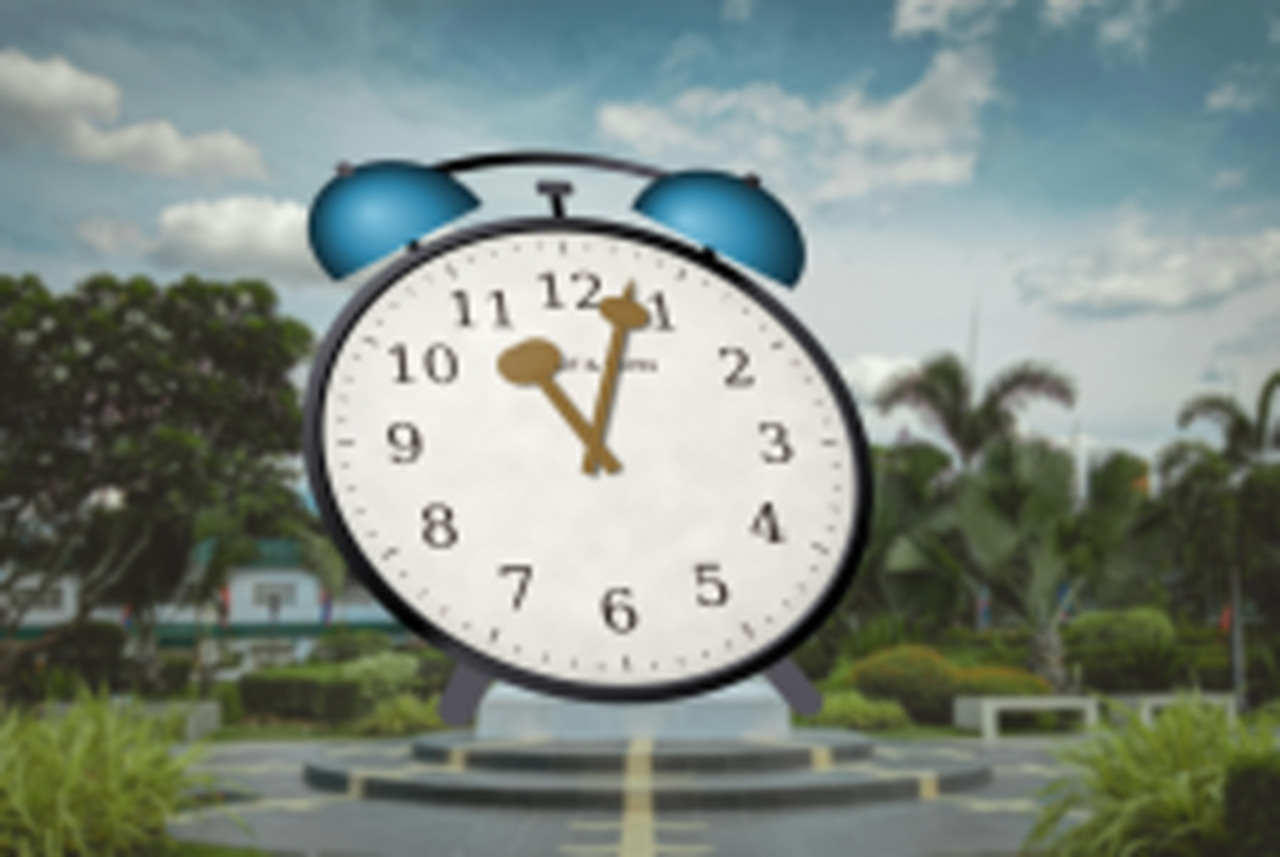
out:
11 h 03 min
